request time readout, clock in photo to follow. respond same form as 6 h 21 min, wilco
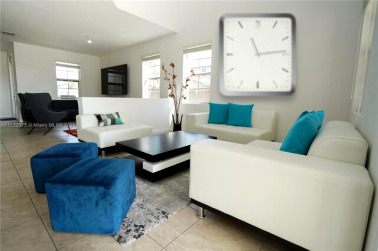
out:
11 h 14 min
